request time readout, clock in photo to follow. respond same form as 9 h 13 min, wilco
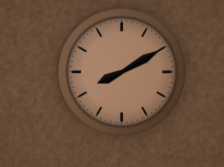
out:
8 h 10 min
